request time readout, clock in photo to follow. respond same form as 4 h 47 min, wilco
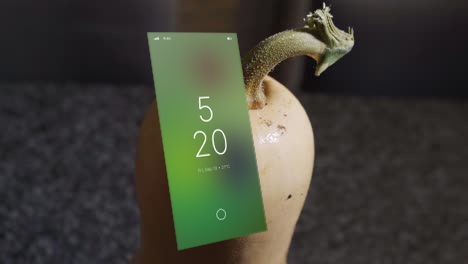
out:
5 h 20 min
